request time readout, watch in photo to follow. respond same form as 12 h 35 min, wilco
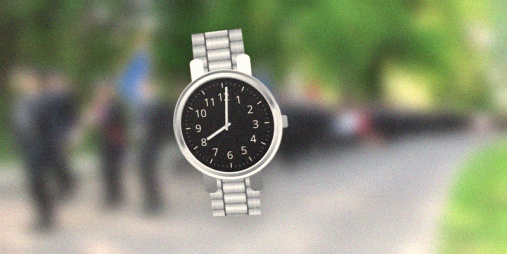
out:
8 h 01 min
